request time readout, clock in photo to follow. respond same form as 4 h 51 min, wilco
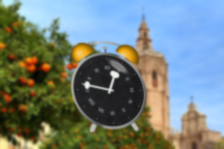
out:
12 h 47 min
